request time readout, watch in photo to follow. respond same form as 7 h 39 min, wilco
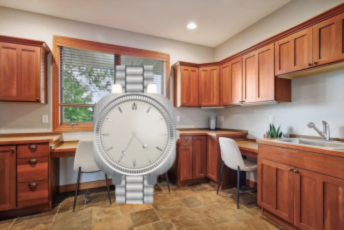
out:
4 h 35 min
